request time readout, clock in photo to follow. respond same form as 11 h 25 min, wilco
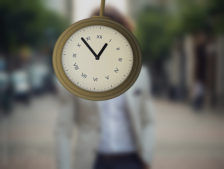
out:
12 h 53 min
